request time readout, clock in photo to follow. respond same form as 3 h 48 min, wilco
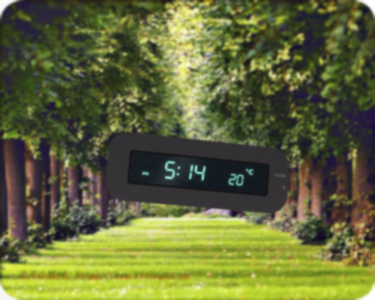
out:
5 h 14 min
